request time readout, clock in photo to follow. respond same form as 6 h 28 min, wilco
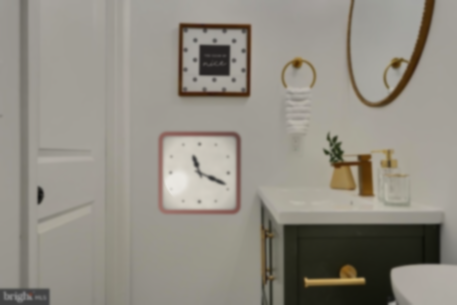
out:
11 h 19 min
